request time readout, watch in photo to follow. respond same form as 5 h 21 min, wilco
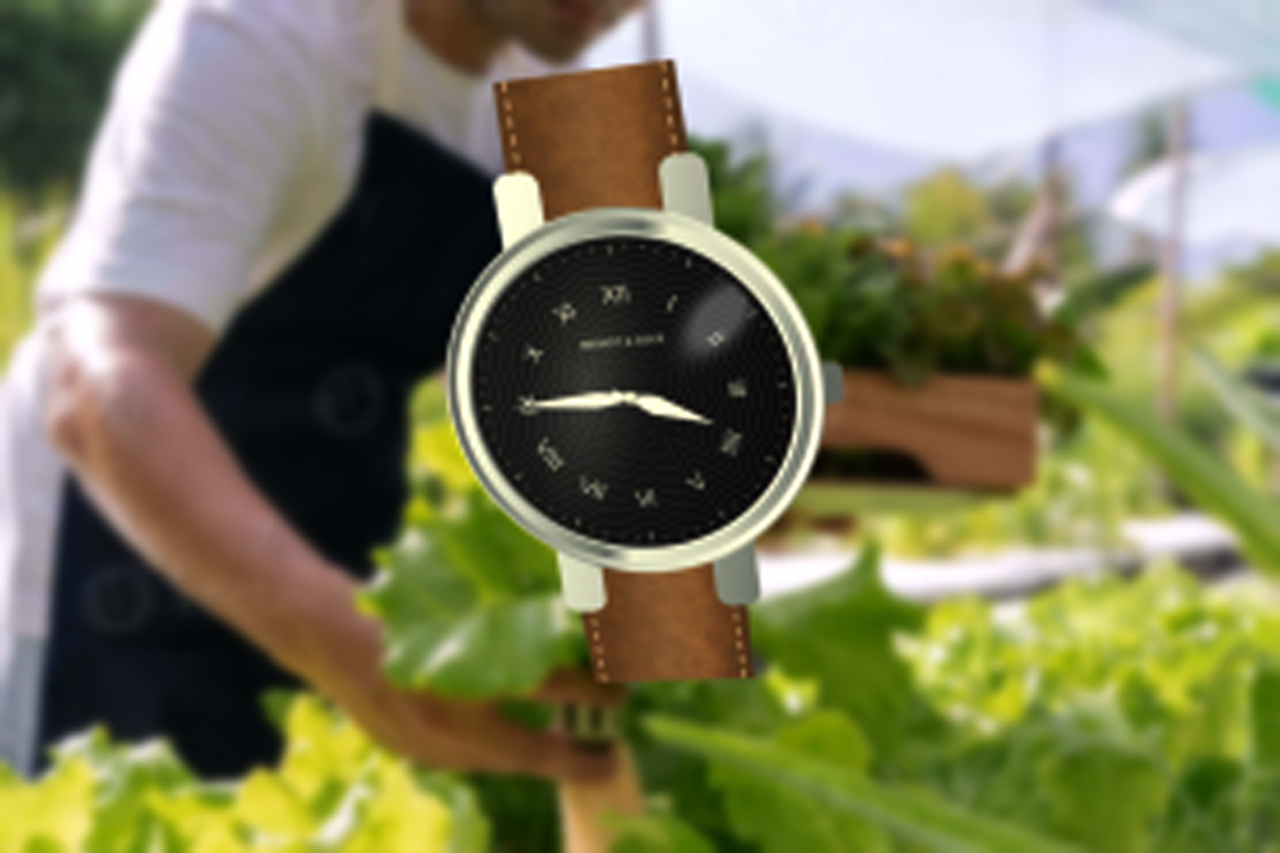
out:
3 h 45 min
